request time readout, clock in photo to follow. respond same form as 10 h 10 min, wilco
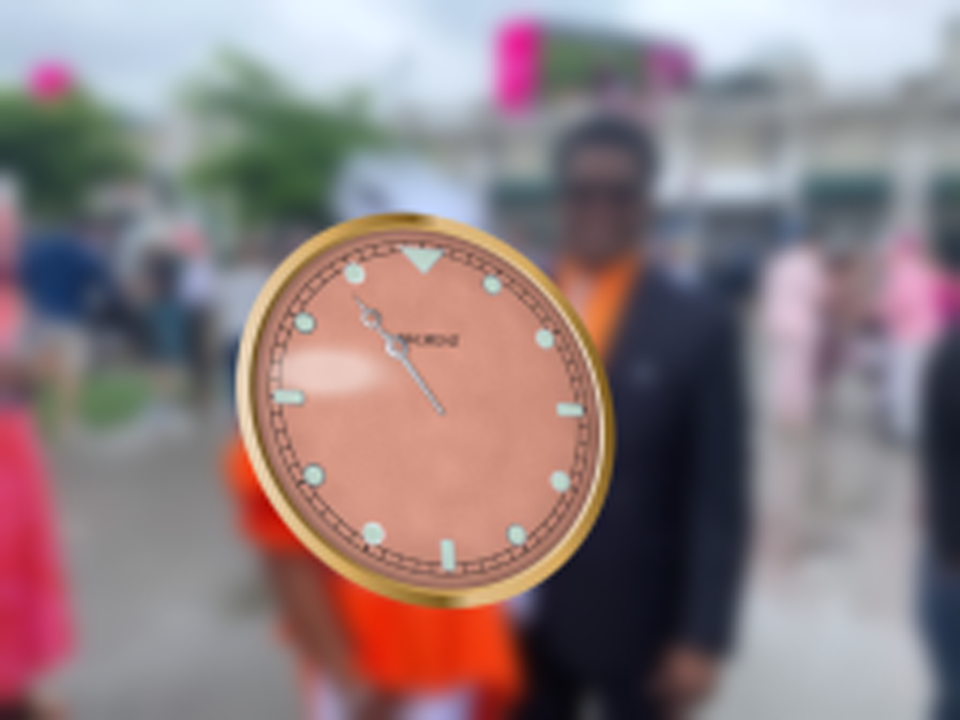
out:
10 h 54 min
